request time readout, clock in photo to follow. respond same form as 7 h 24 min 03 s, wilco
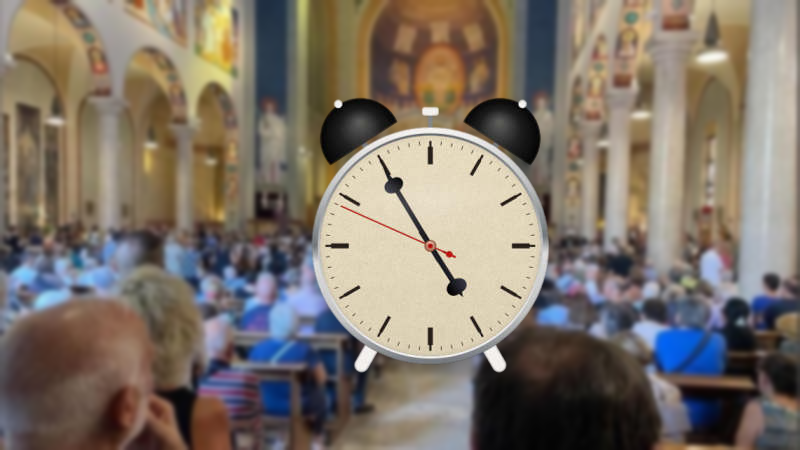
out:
4 h 54 min 49 s
